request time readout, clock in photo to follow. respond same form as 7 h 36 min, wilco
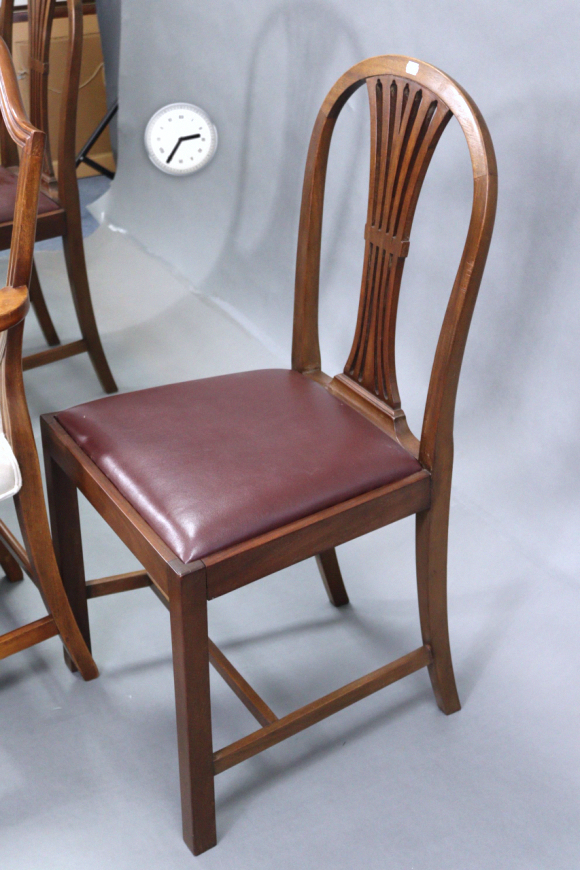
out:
2 h 35 min
